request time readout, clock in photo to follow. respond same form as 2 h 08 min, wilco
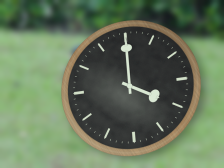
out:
4 h 00 min
